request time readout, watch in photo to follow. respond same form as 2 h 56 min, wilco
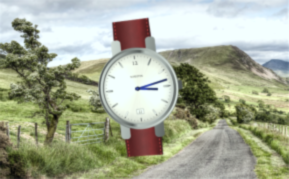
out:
3 h 13 min
